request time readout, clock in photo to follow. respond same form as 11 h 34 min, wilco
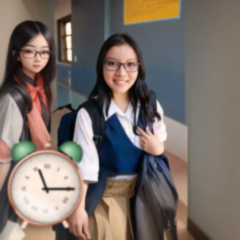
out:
11 h 15 min
